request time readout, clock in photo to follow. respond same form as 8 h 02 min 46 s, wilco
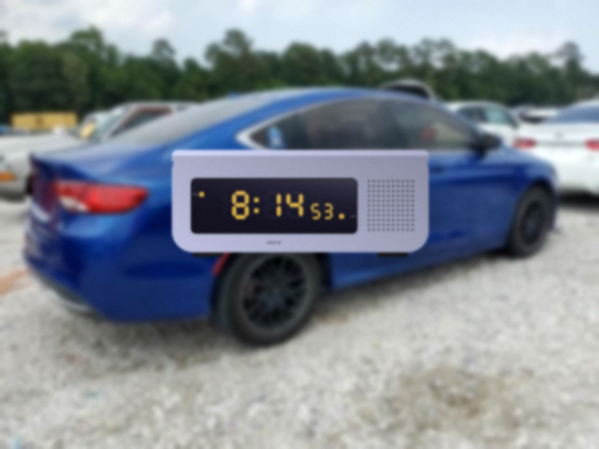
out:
8 h 14 min 53 s
